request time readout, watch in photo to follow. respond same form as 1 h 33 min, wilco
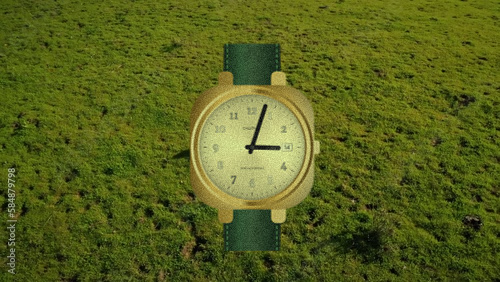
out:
3 h 03 min
